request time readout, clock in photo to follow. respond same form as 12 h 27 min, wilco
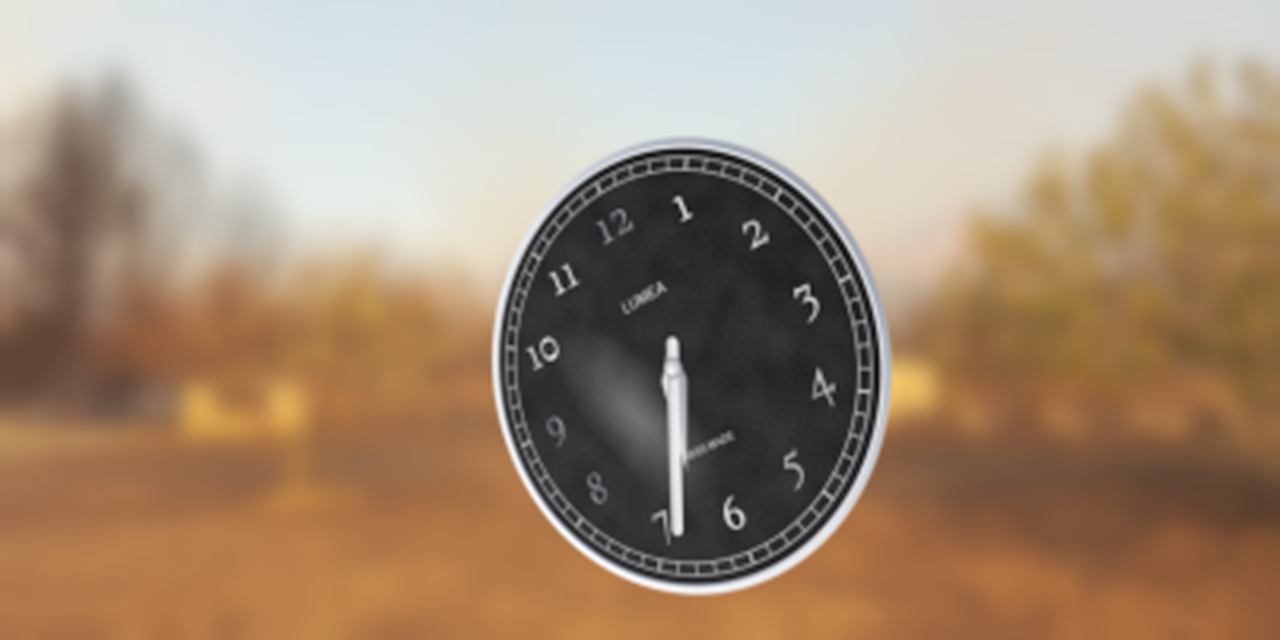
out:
6 h 34 min
